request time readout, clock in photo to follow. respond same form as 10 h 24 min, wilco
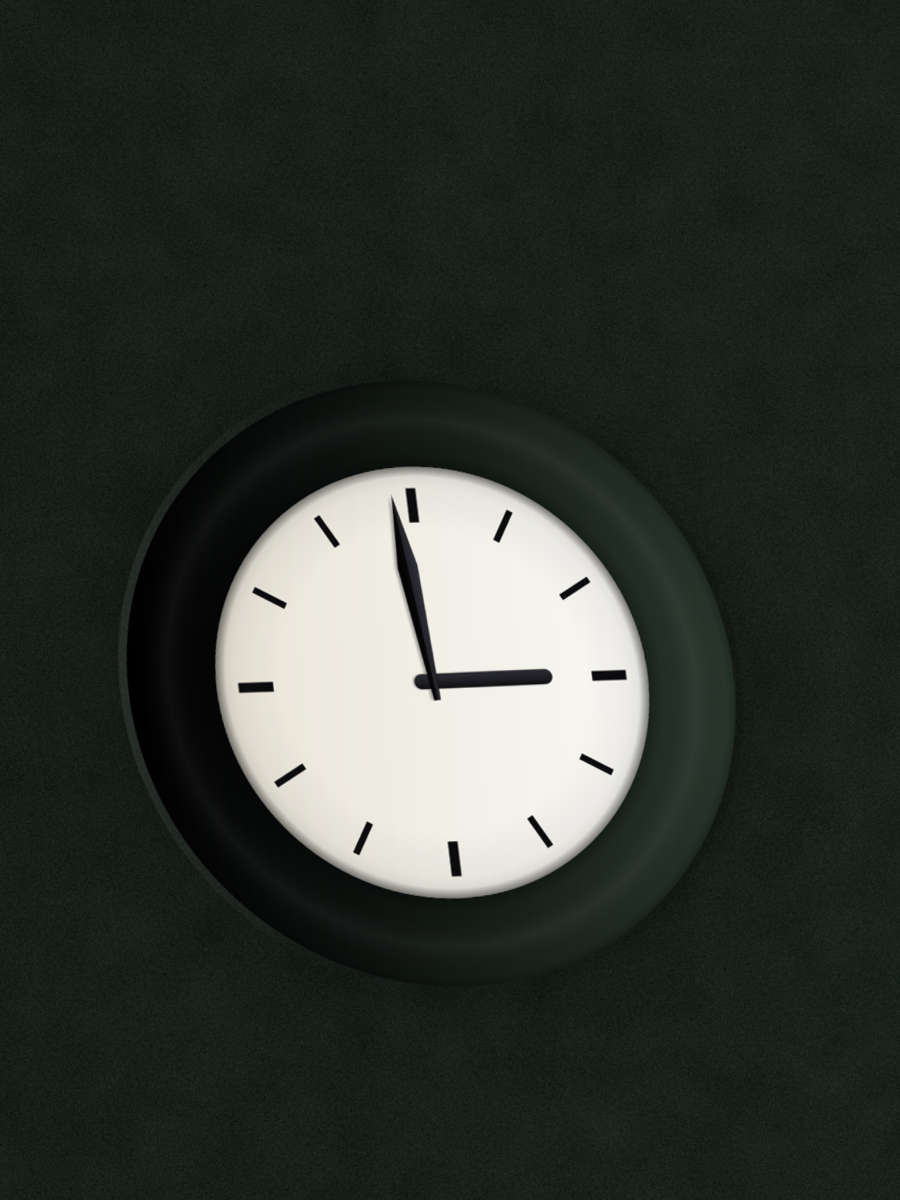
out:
2 h 59 min
